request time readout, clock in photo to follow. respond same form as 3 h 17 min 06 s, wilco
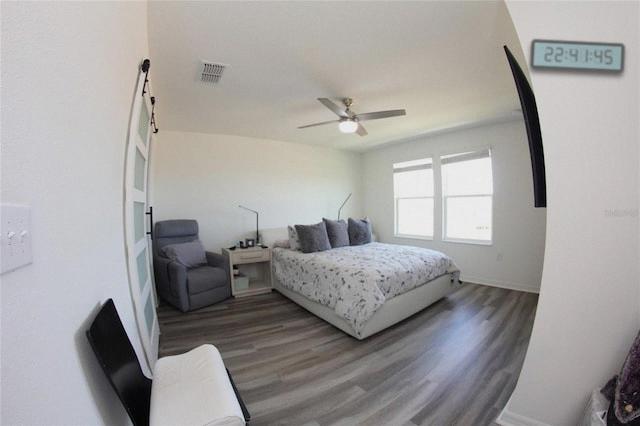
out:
22 h 41 min 45 s
